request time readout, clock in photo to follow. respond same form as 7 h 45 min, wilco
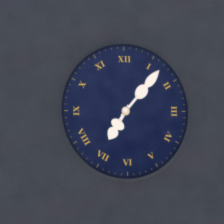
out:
7 h 07 min
